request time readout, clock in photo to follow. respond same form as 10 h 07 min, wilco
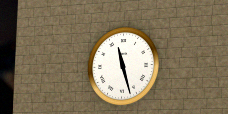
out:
11 h 27 min
